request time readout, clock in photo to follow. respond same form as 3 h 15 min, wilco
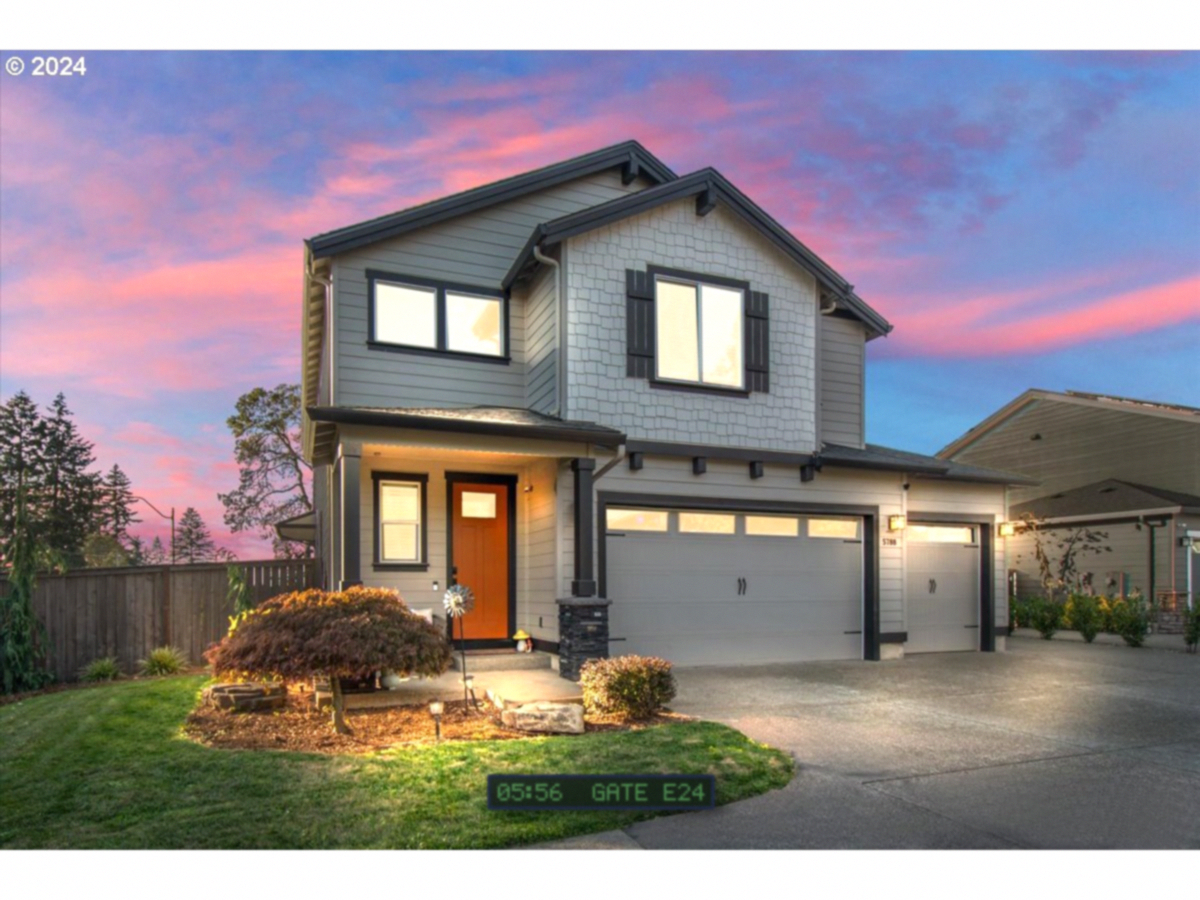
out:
5 h 56 min
